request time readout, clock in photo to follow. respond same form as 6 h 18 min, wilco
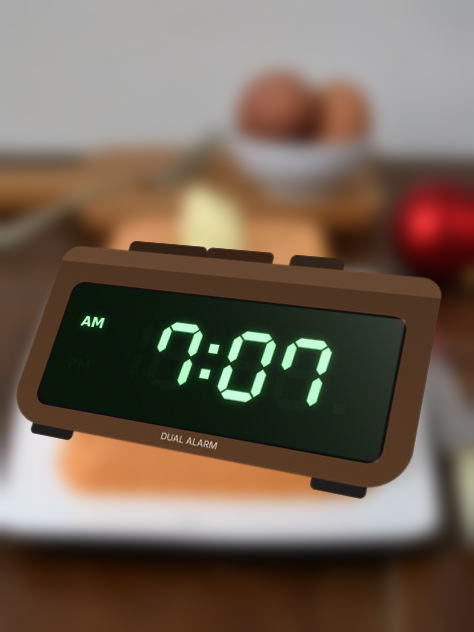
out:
7 h 07 min
